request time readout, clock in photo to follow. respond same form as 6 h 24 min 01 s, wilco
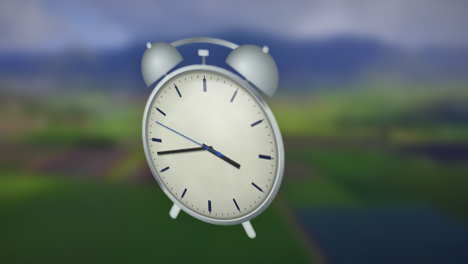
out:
3 h 42 min 48 s
